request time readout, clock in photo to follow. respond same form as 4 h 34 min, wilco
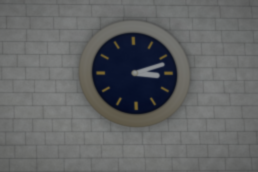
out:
3 h 12 min
